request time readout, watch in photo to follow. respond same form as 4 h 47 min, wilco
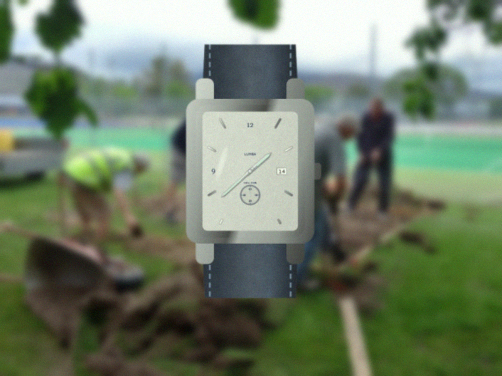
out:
1 h 38 min
